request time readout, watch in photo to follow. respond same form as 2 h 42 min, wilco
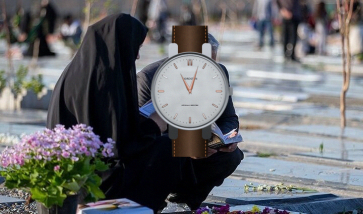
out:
11 h 03 min
